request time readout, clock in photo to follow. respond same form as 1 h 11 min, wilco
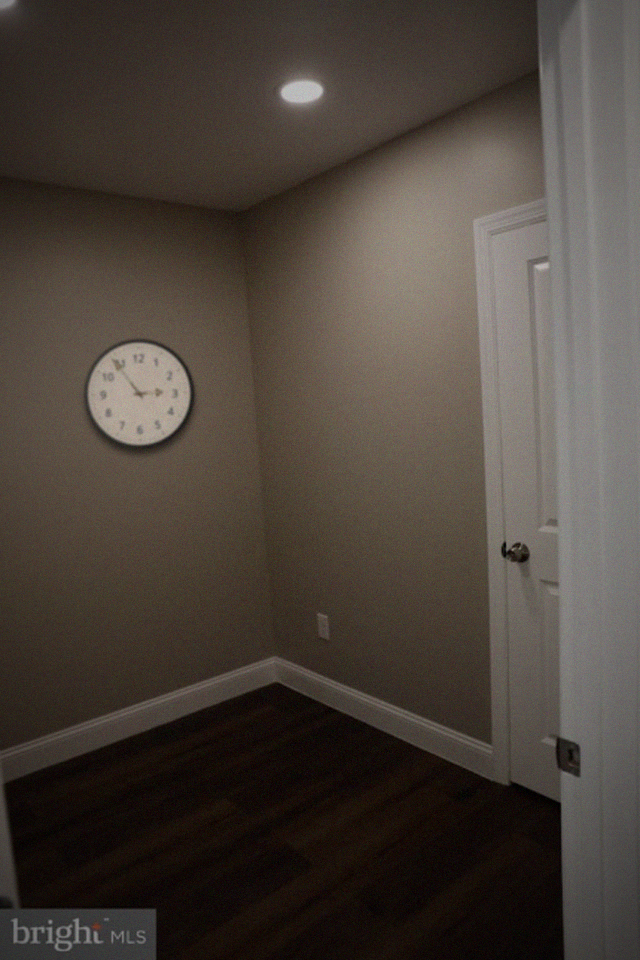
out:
2 h 54 min
